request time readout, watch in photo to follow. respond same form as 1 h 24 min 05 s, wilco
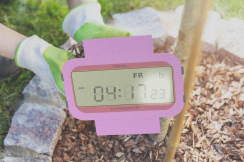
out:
4 h 17 min 23 s
